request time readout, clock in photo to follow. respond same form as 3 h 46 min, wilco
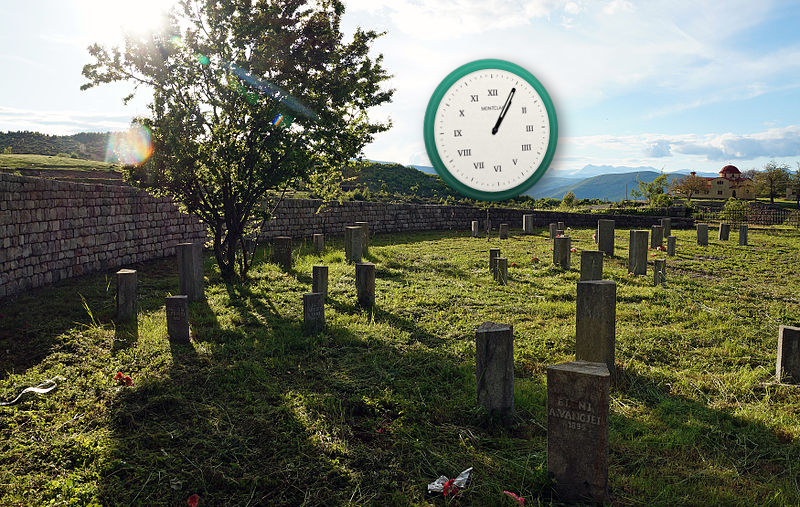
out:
1 h 05 min
